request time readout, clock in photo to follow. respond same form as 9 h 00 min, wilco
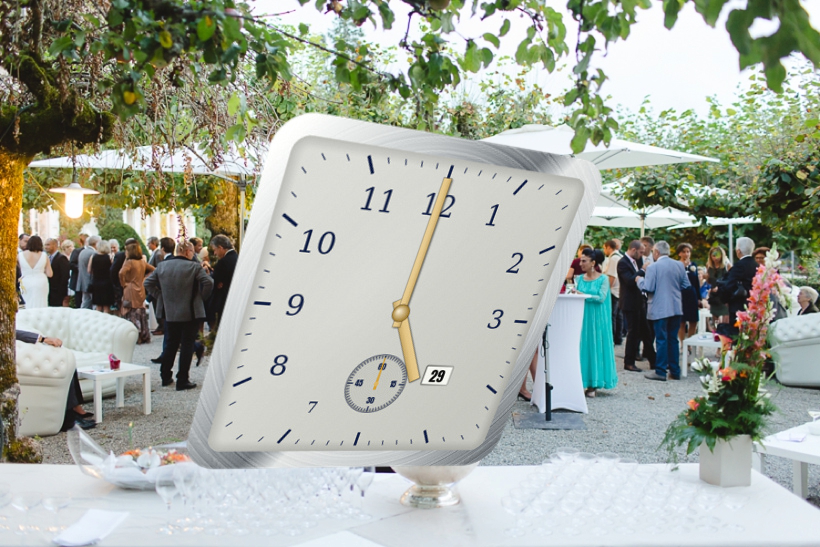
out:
5 h 00 min
